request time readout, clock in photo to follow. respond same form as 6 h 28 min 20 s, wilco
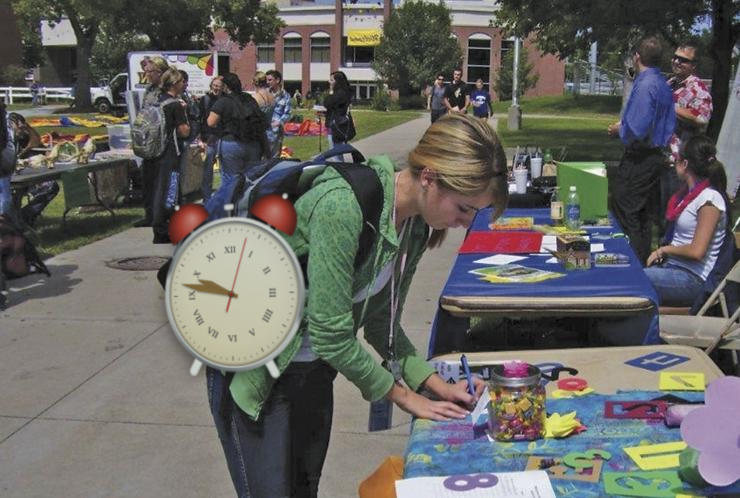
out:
9 h 47 min 03 s
